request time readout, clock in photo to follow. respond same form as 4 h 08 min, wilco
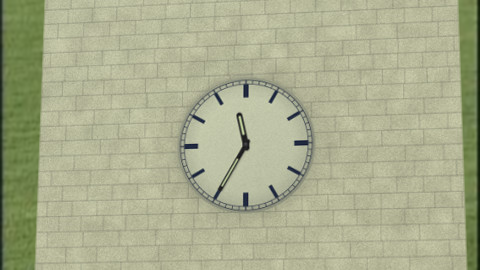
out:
11 h 35 min
